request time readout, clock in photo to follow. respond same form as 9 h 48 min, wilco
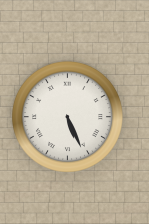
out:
5 h 26 min
